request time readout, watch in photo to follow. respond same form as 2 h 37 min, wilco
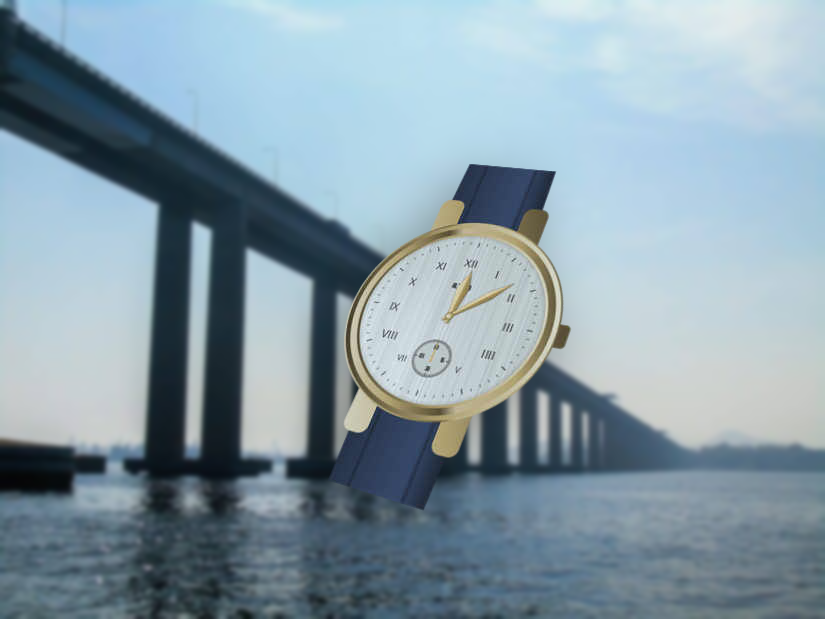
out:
12 h 08 min
